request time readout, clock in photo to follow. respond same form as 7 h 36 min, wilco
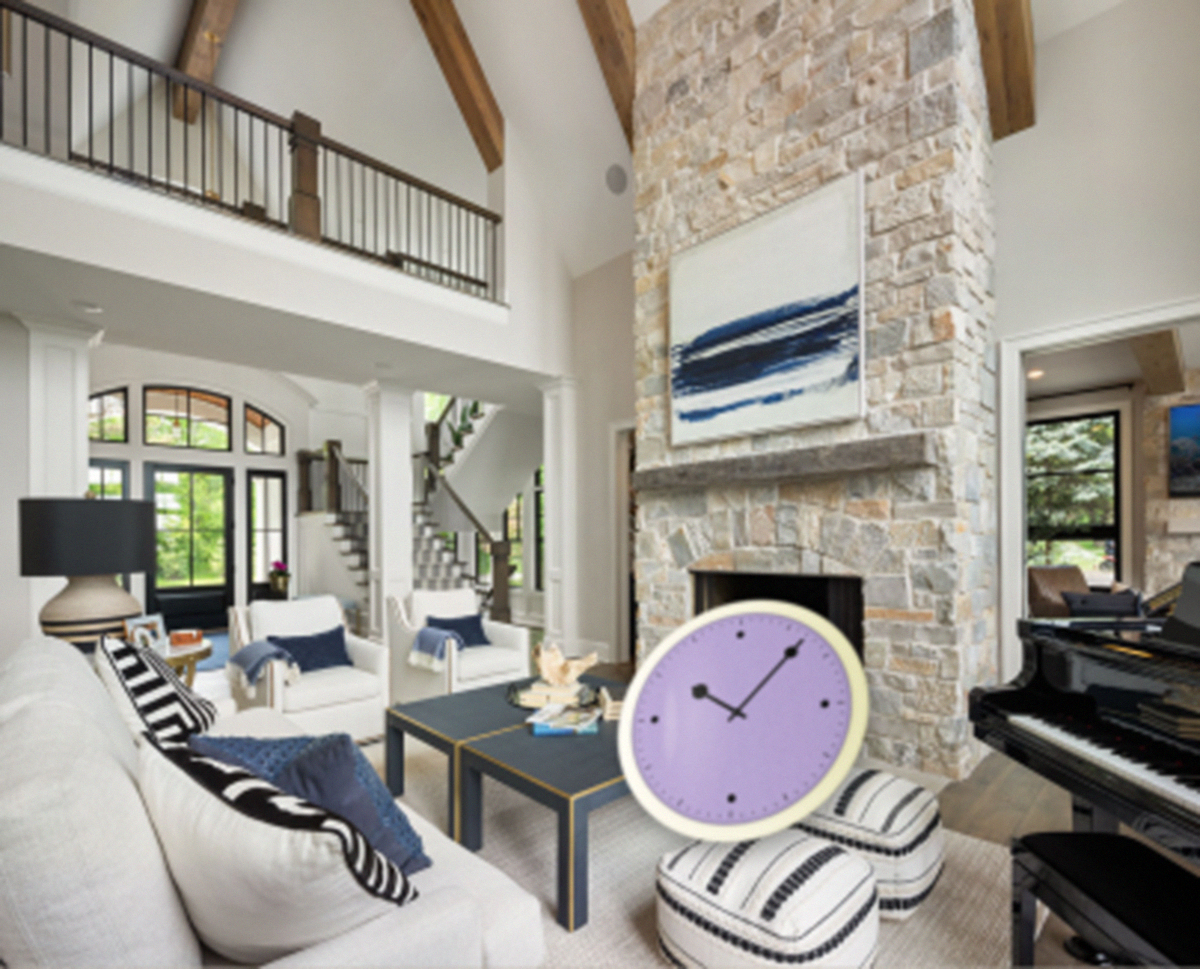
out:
10 h 07 min
